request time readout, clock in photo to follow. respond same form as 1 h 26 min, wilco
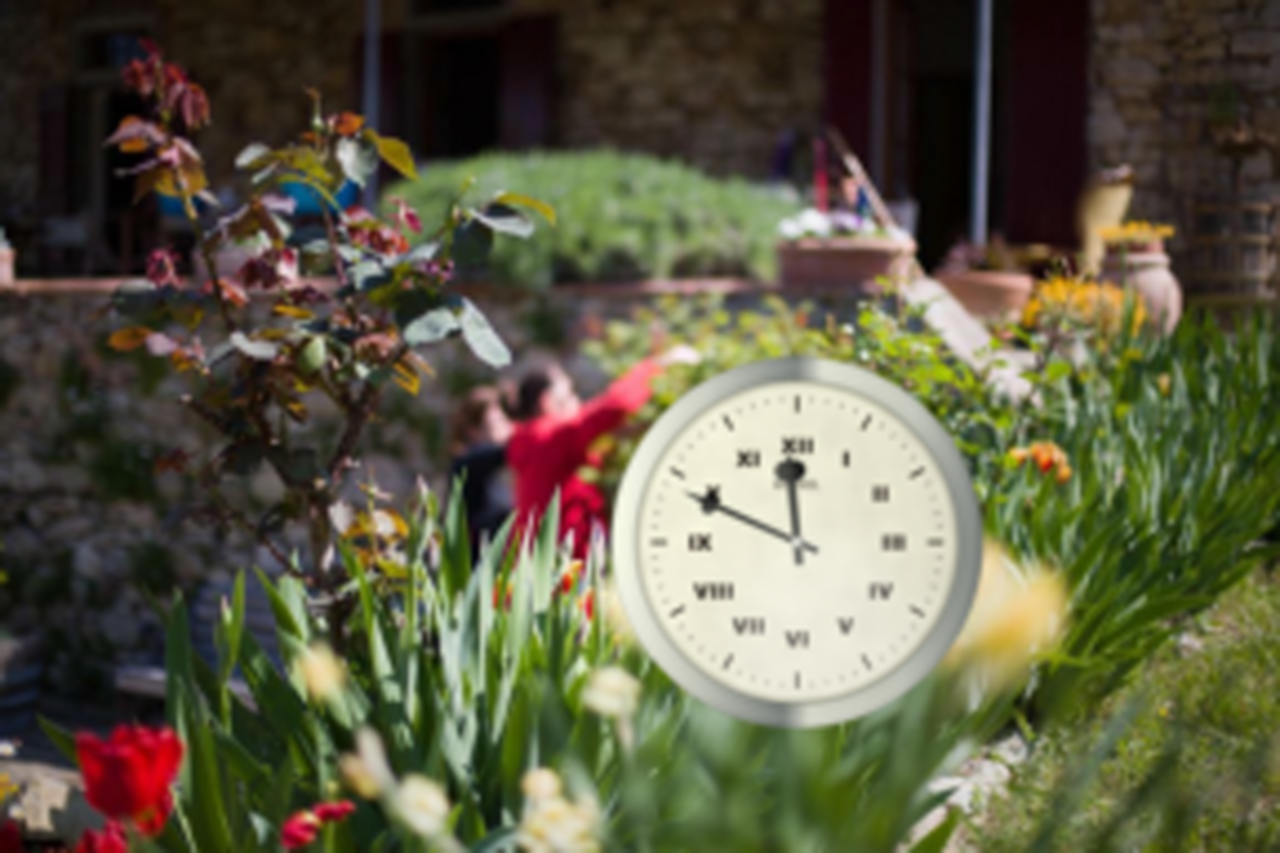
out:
11 h 49 min
